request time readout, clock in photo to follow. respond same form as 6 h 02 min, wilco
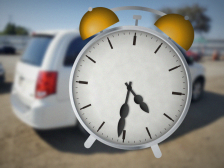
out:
4 h 31 min
